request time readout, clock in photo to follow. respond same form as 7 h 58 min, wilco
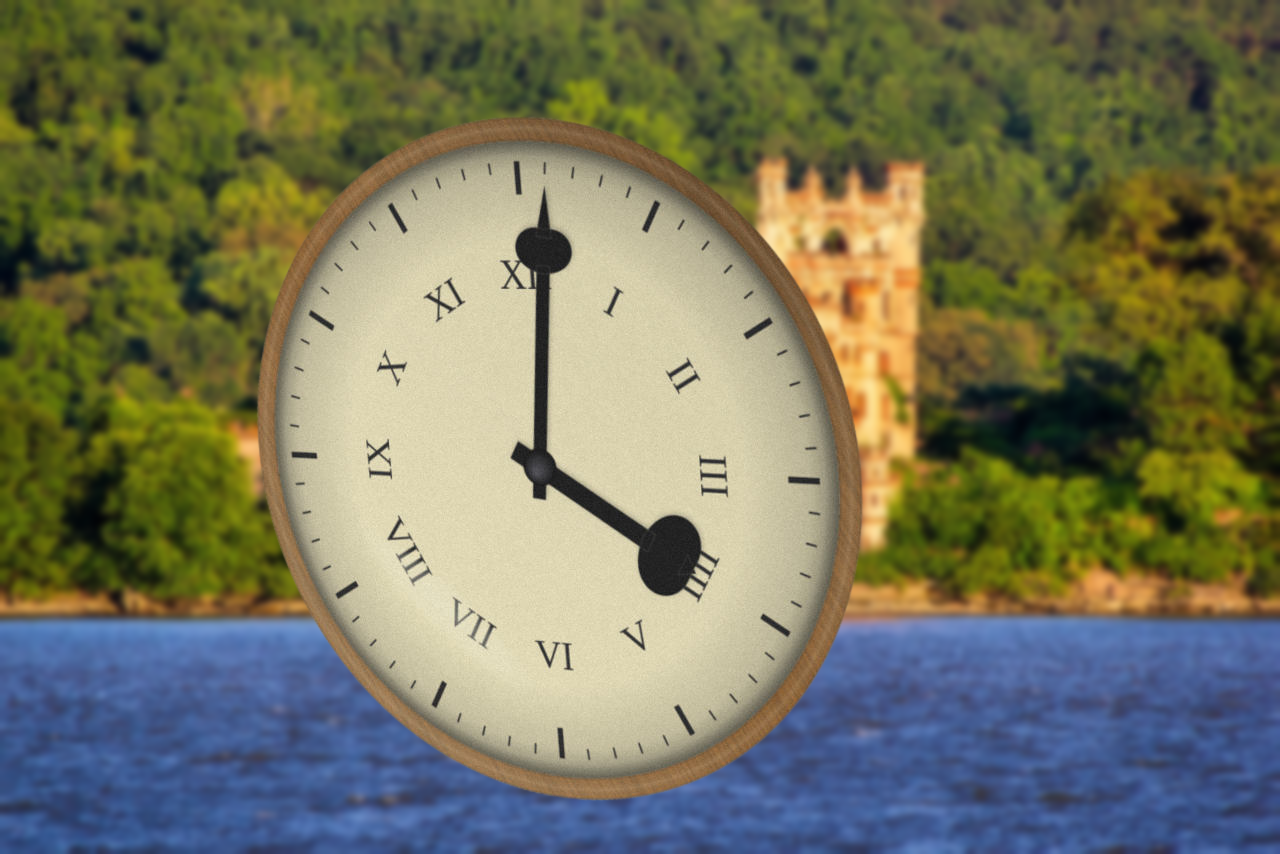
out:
4 h 01 min
